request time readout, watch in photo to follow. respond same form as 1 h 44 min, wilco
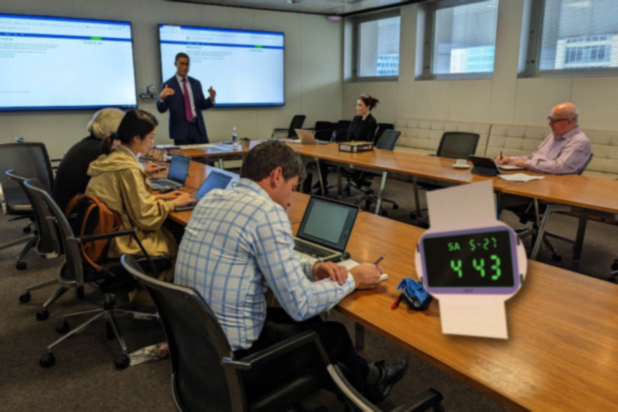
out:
4 h 43 min
